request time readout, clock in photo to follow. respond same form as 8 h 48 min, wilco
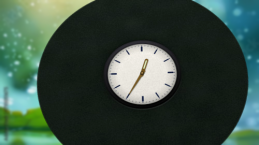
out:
12 h 35 min
